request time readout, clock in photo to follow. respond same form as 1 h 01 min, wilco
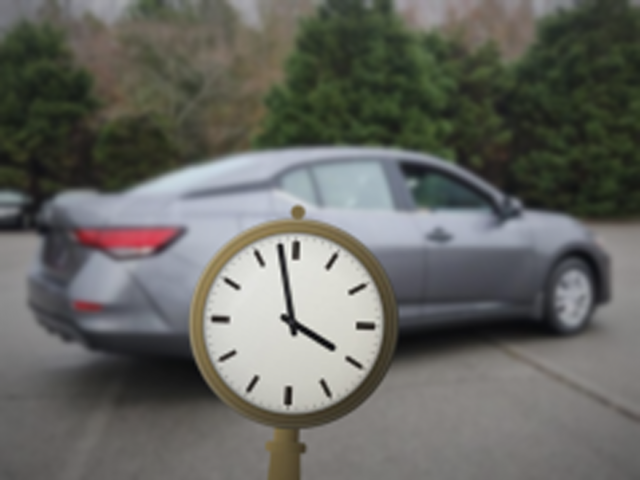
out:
3 h 58 min
